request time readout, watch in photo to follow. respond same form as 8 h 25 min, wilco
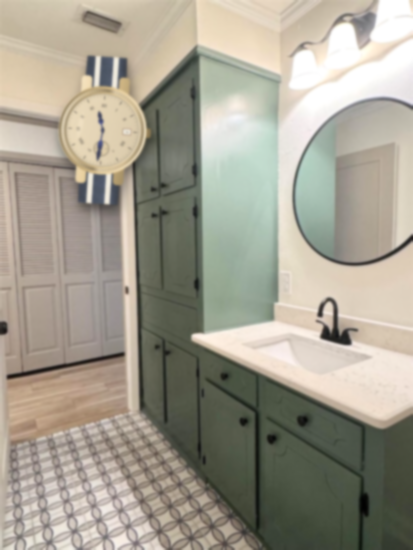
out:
11 h 31 min
